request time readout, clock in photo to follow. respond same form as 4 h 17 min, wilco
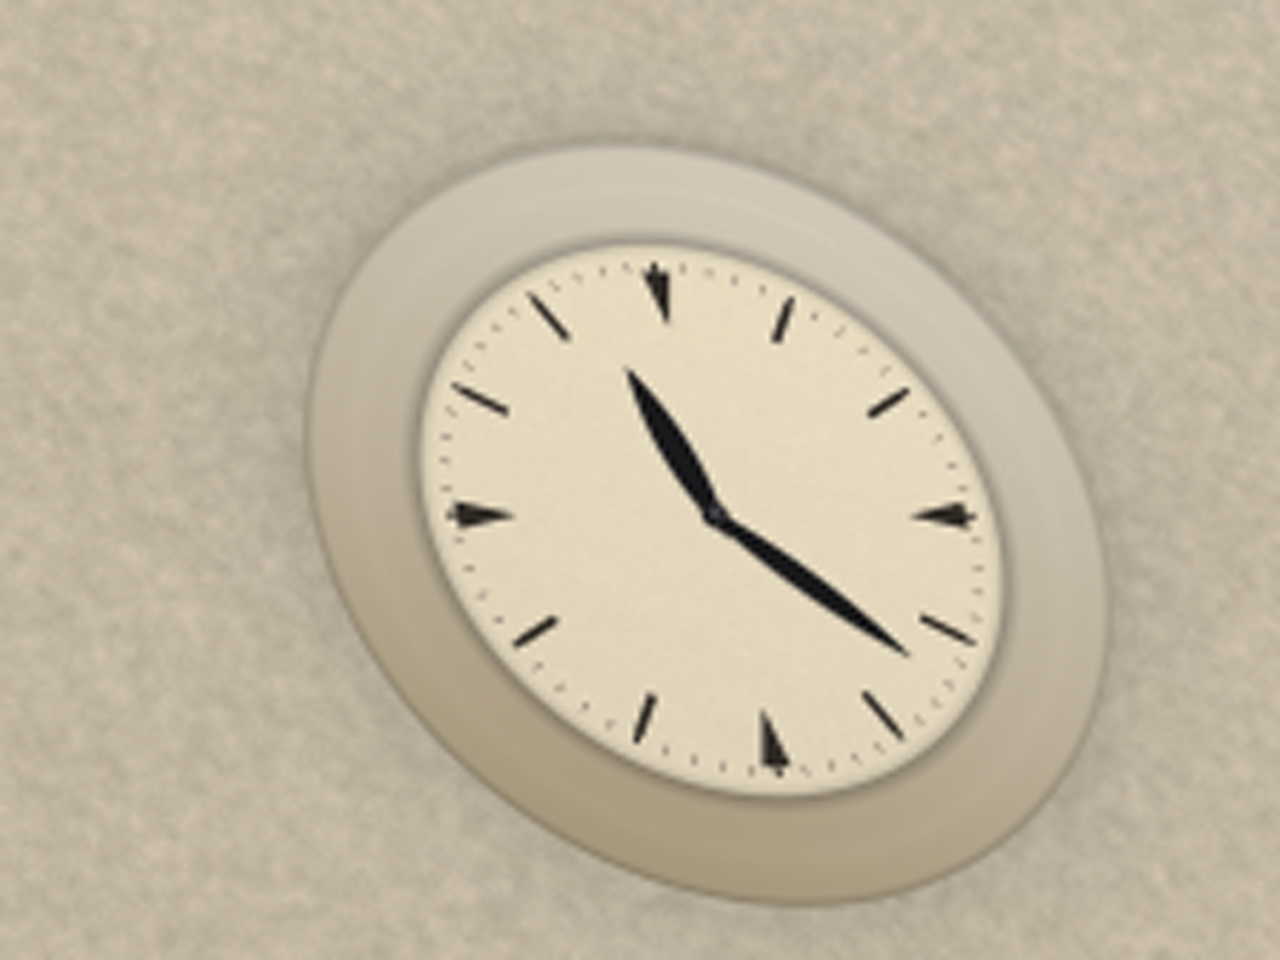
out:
11 h 22 min
